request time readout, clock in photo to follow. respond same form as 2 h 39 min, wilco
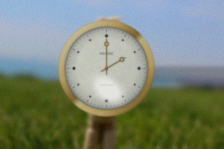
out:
2 h 00 min
